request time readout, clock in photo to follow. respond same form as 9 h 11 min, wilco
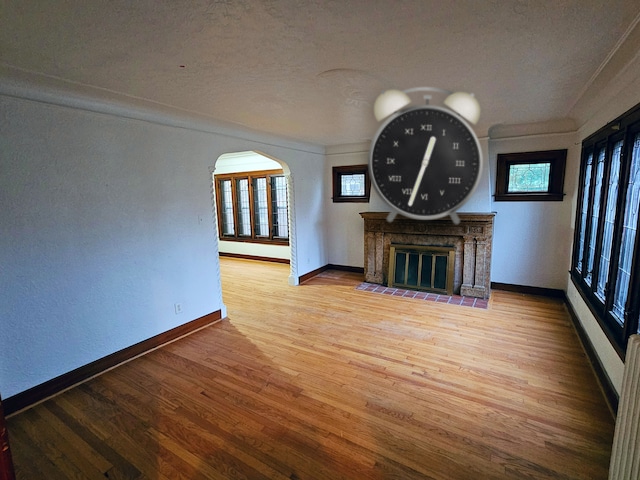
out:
12 h 33 min
